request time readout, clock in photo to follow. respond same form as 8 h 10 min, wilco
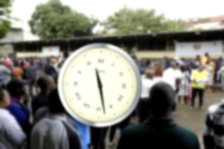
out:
11 h 28 min
